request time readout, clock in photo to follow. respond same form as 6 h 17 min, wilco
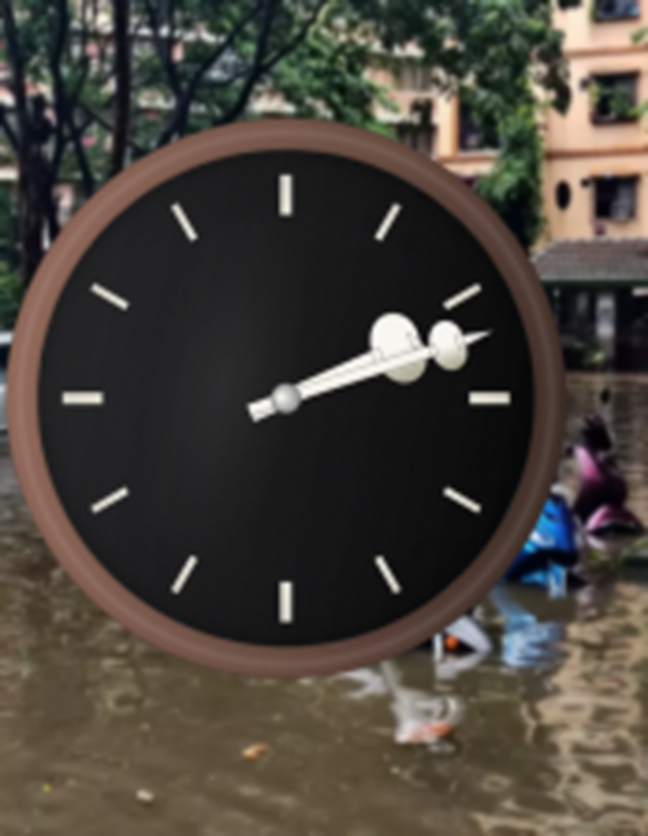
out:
2 h 12 min
